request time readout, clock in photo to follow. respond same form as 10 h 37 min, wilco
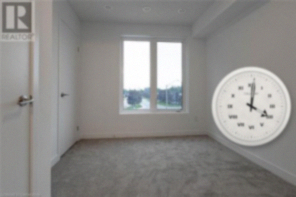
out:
4 h 01 min
